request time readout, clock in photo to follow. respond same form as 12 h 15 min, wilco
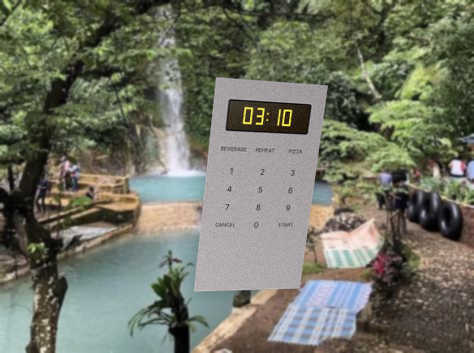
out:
3 h 10 min
